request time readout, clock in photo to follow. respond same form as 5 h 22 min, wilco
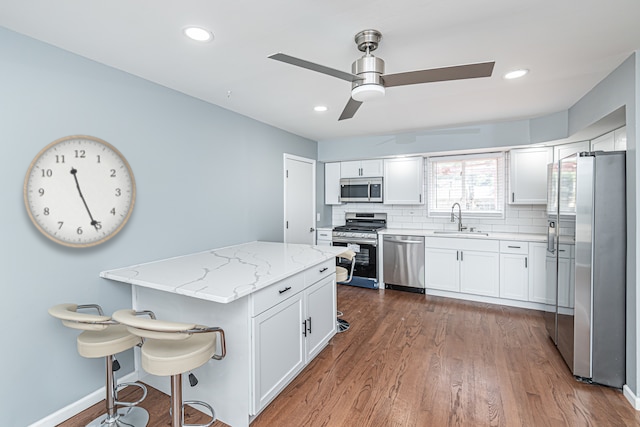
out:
11 h 26 min
